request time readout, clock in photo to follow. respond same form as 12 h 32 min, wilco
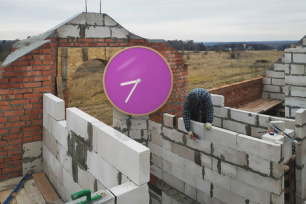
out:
8 h 35 min
